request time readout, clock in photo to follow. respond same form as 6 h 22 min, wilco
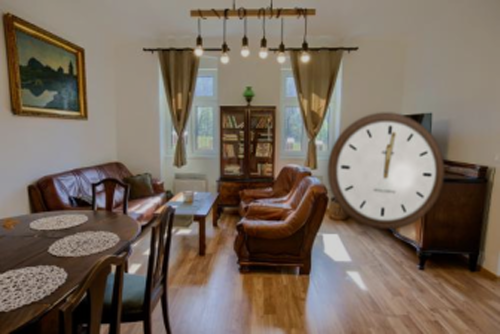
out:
12 h 01 min
